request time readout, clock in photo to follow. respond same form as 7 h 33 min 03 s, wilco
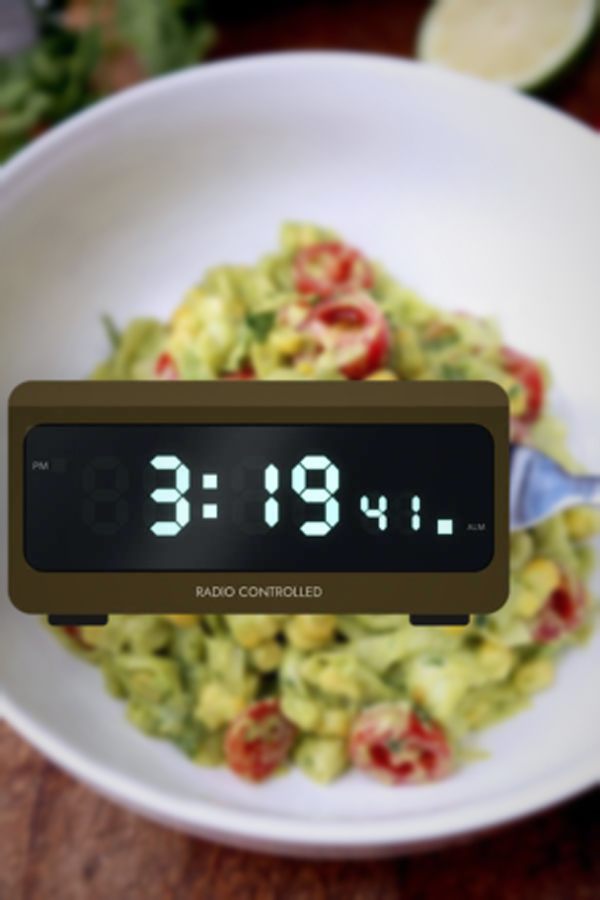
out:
3 h 19 min 41 s
